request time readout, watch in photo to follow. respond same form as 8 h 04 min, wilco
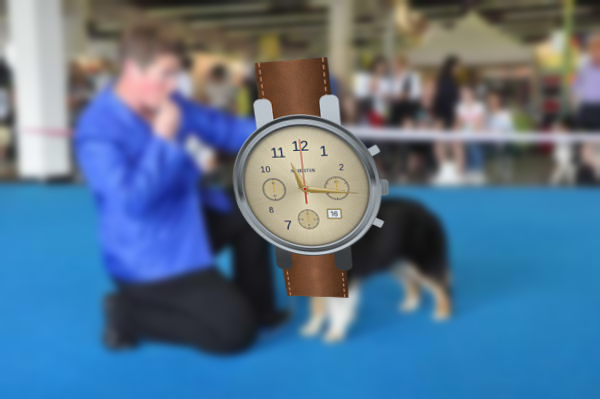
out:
11 h 16 min
